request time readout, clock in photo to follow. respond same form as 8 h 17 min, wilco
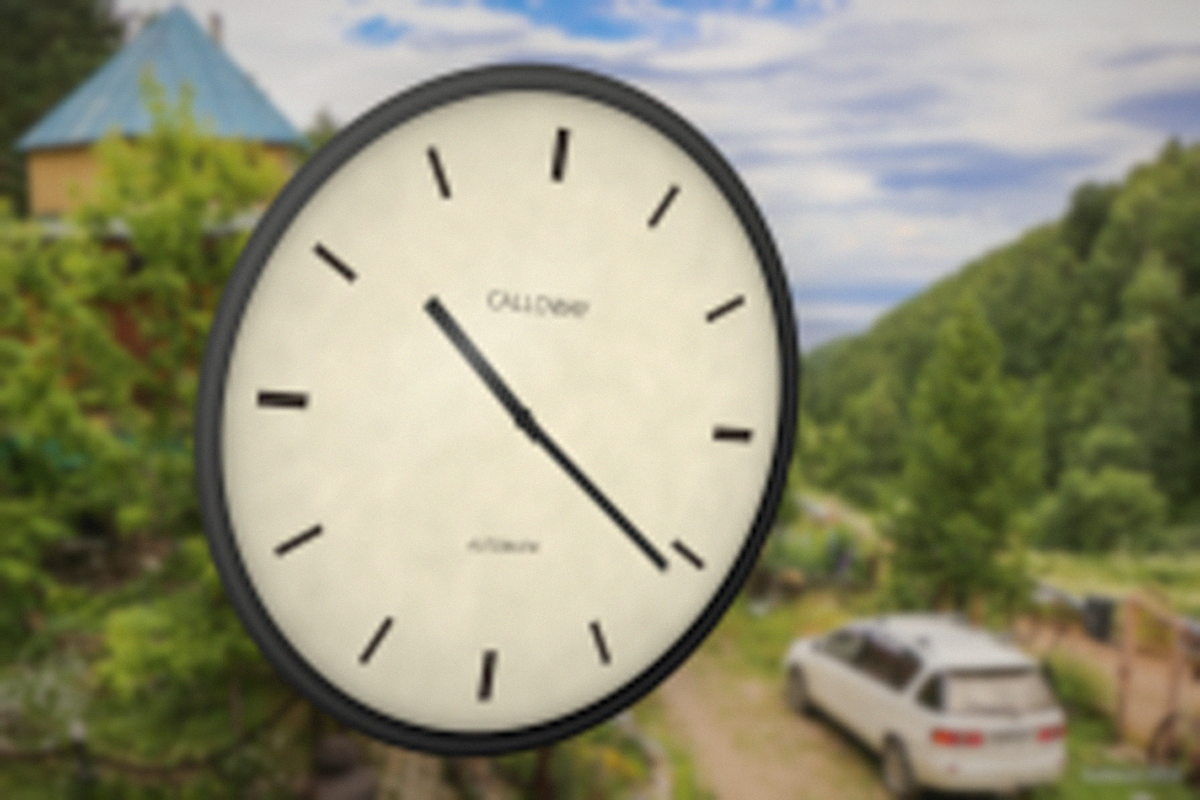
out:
10 h 21 min
